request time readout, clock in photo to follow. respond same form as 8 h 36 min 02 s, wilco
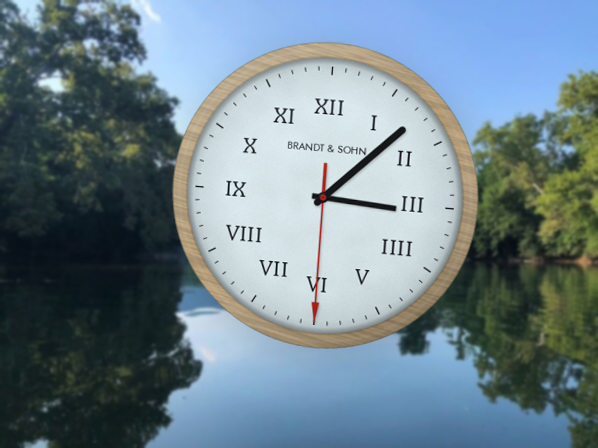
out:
3 h 07 min 30 s
